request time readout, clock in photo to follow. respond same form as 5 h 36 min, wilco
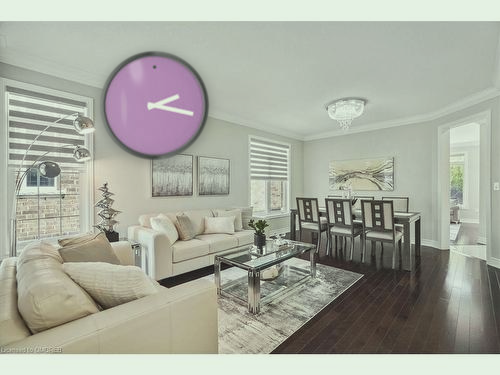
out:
2 h 17 min
